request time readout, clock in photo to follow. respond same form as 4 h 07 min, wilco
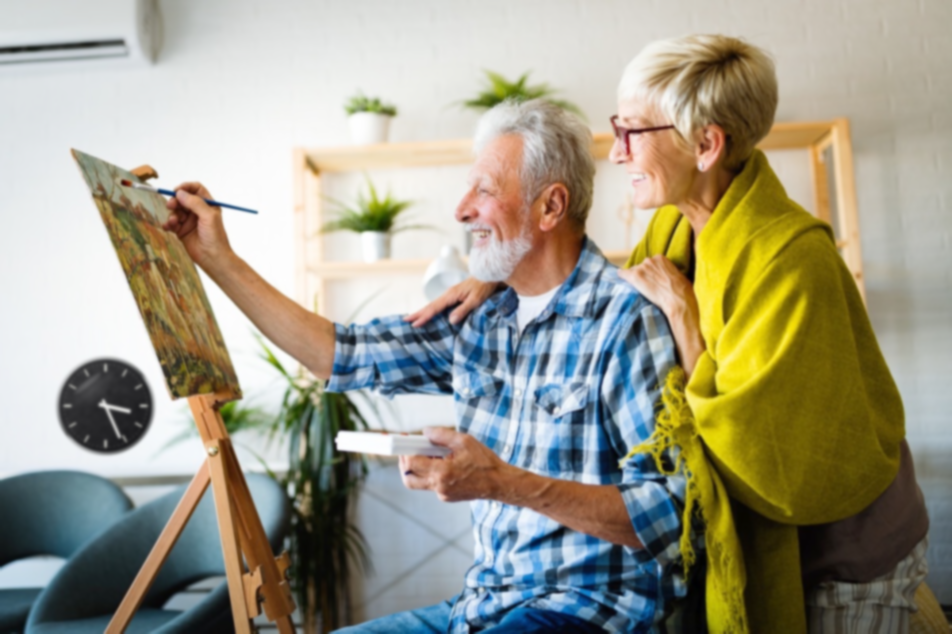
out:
3 h 26 min
